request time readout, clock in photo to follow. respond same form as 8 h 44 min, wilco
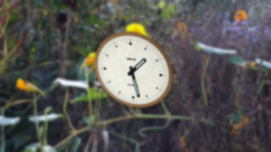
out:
1 h 28 min
